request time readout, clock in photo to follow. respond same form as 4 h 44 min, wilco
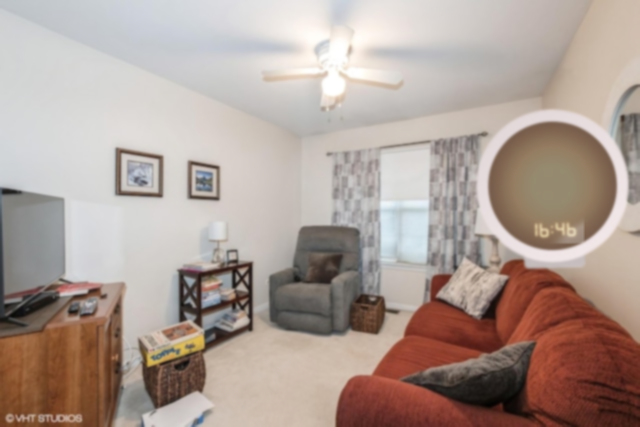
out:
16 h 46 min
